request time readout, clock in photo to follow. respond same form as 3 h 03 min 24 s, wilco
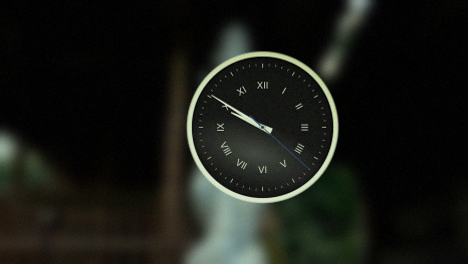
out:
9 h 50 min 22 s
